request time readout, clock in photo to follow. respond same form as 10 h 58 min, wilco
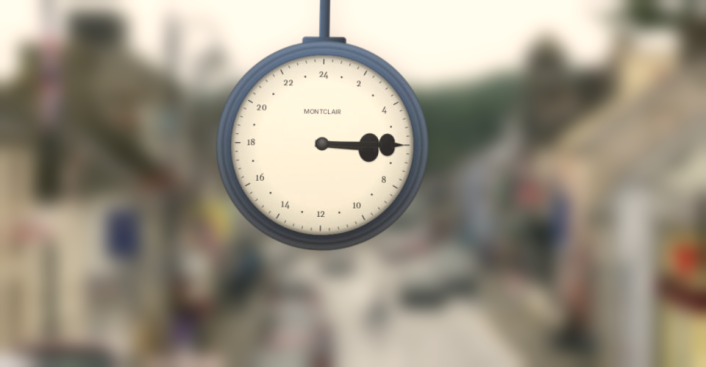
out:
6 h 15 min
